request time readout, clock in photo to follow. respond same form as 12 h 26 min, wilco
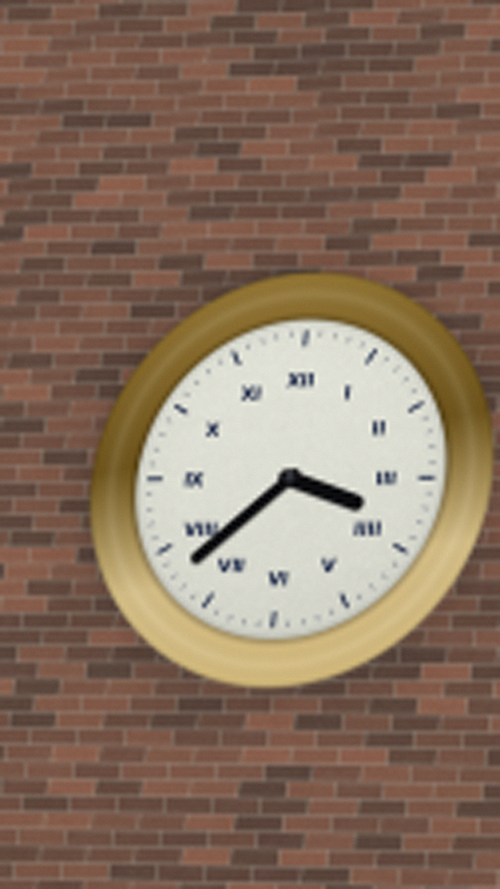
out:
3 h 38 min
